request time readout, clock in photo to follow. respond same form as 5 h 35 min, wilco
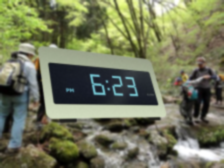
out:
6 h 23 min
